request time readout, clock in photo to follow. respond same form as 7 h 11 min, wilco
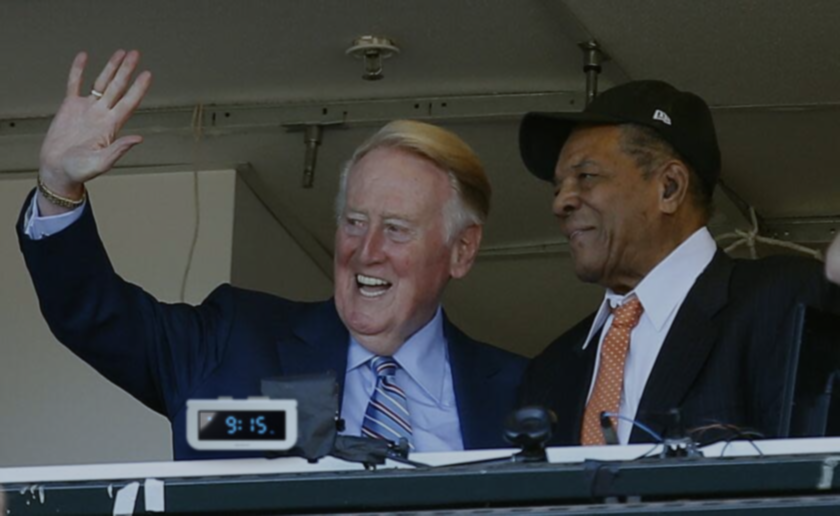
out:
9 h 15 min
